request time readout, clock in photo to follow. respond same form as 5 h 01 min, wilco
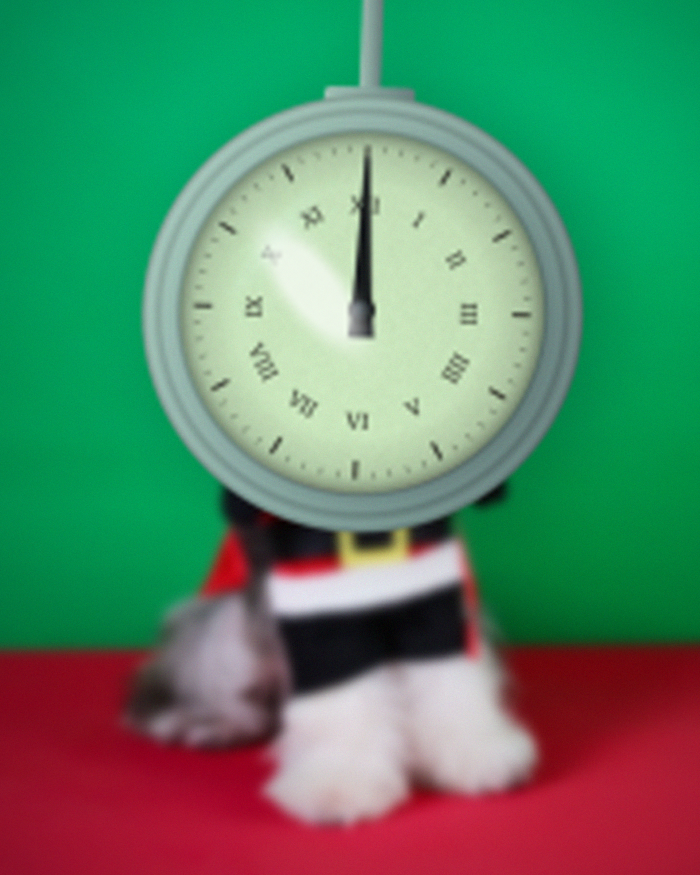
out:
12 h 00 min
